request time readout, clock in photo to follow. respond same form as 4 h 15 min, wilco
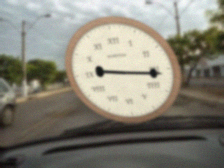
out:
9 h 16 min
